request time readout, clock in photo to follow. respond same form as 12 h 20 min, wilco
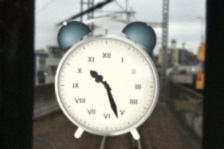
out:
10 h 27 min
